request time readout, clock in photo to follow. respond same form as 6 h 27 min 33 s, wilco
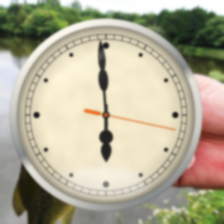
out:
5 h 59 min 17 s
